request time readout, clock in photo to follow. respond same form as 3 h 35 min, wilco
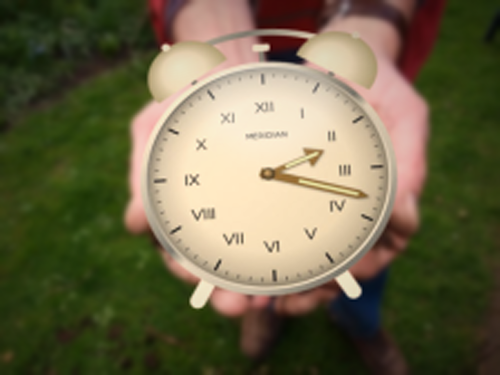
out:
2 h 18 min
